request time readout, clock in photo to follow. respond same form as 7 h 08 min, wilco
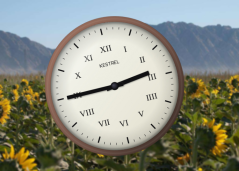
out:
2 h 45 min
